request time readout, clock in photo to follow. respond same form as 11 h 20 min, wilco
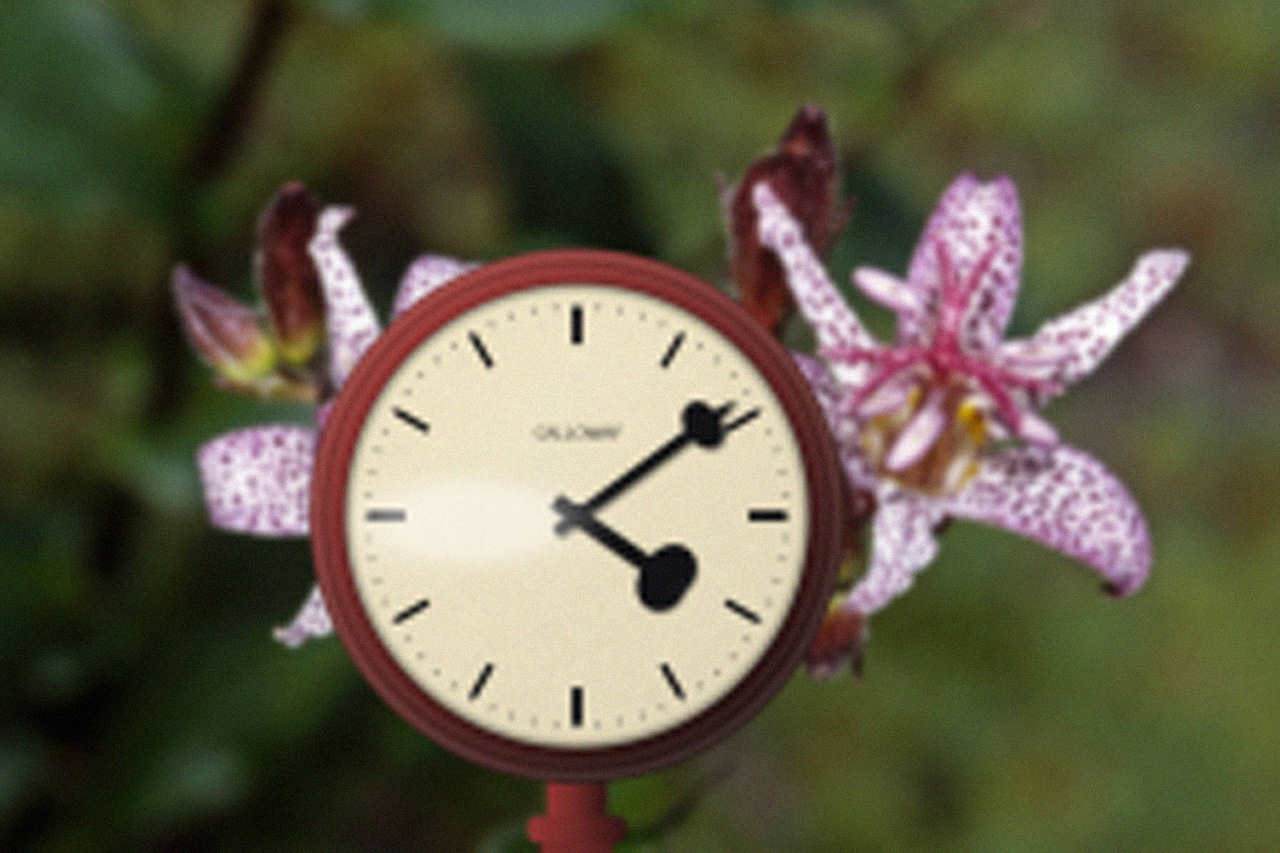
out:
4 h 09 min
